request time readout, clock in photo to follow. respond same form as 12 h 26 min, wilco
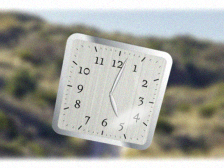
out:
5 h 02 min
